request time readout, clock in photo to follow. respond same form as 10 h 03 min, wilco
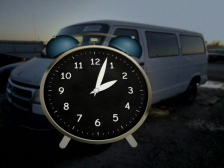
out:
2 h 03 min
